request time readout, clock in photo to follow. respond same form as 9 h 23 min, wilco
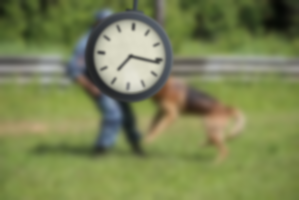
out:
7 h 16 min
